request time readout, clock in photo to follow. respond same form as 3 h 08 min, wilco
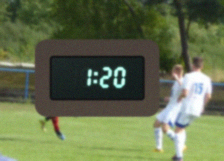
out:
1 h 20 min
